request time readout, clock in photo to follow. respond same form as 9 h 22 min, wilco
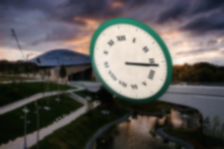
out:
3 h 16 min
